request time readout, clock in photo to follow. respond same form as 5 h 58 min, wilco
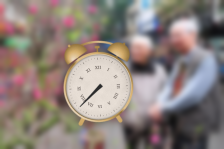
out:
7 h 38 min
